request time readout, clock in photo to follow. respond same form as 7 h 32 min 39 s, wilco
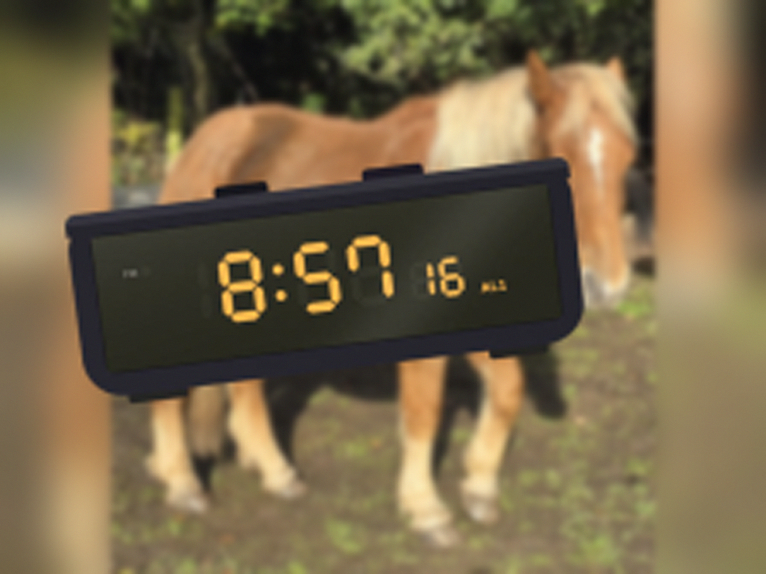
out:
8 h 57 min 16 s
